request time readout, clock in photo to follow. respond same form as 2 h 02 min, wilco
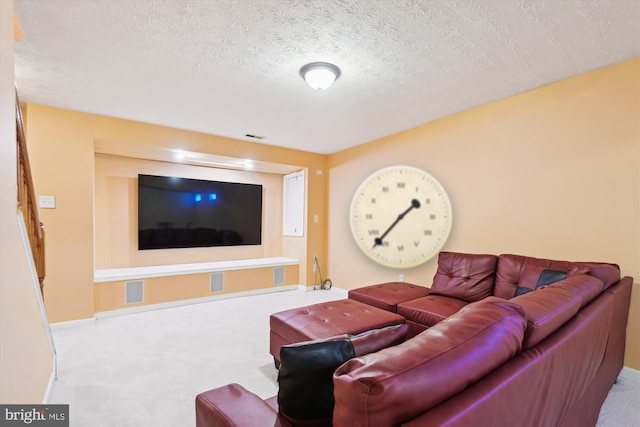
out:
1 h 37 min
